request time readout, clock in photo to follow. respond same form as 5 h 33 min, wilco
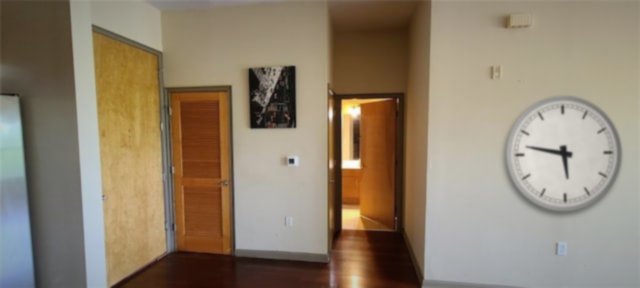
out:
5 h 47 min
